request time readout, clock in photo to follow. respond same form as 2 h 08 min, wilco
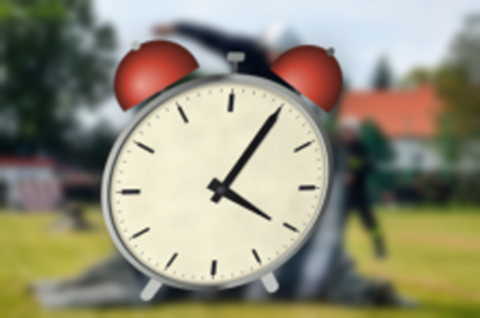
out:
4 h 05 min
